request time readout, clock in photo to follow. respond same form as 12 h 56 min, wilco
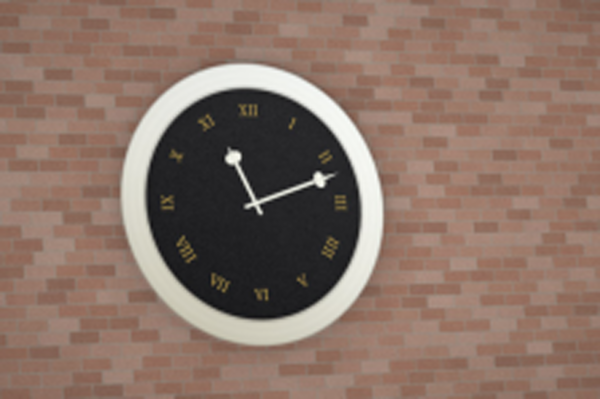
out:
11 h 12 min
